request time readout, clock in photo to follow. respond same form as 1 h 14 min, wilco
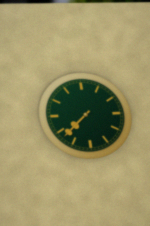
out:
7 h 38 min
